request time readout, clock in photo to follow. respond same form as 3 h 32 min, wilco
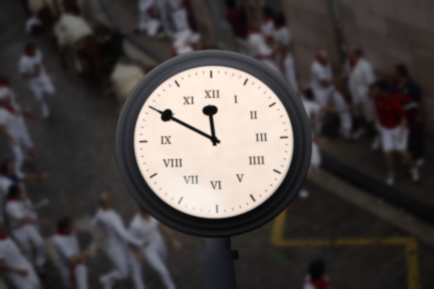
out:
11 h 50 min
